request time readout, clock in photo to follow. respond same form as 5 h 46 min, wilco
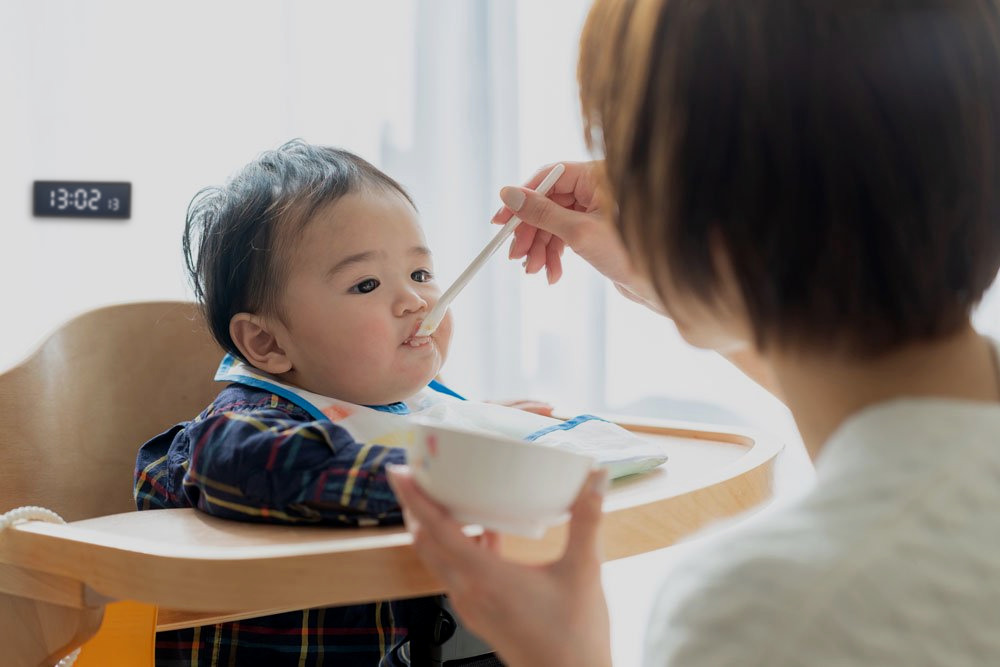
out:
13 h 02 min
